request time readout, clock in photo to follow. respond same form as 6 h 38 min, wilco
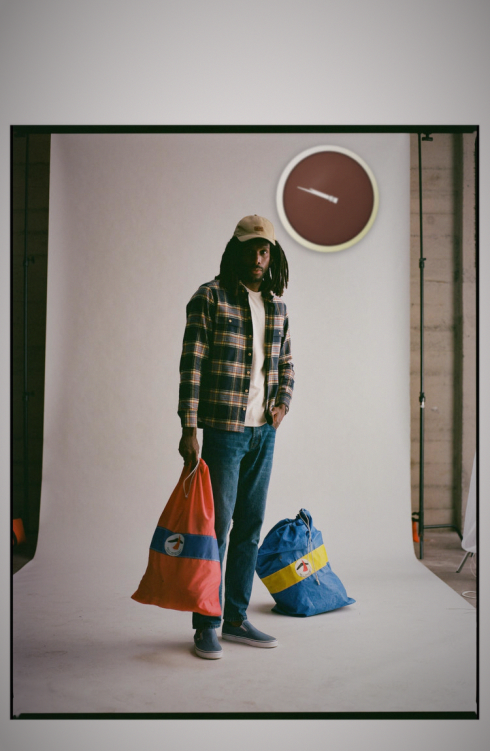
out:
9 h 48 min
